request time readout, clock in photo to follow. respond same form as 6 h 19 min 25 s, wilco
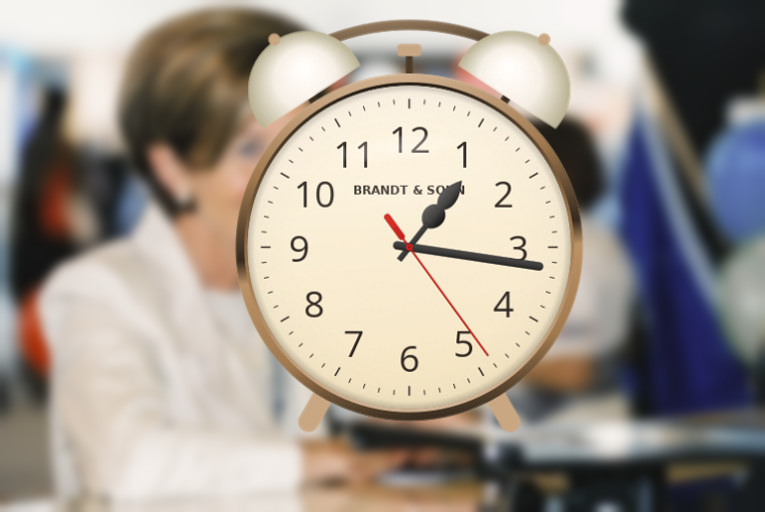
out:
1 h 16 min 24 s
